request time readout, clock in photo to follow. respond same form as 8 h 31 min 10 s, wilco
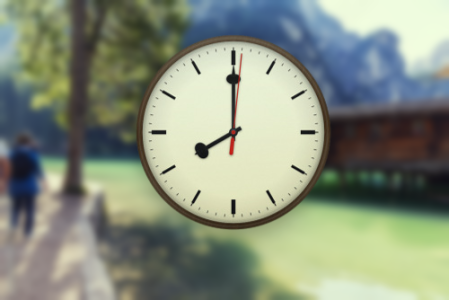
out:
8 h 00 min 01 s
